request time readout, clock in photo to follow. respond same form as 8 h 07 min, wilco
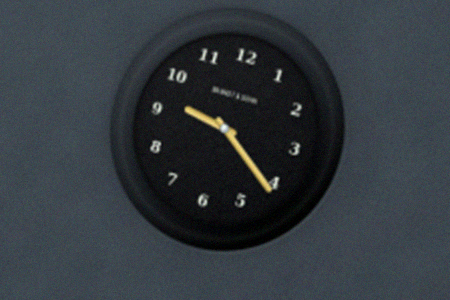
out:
9 h 21 min
